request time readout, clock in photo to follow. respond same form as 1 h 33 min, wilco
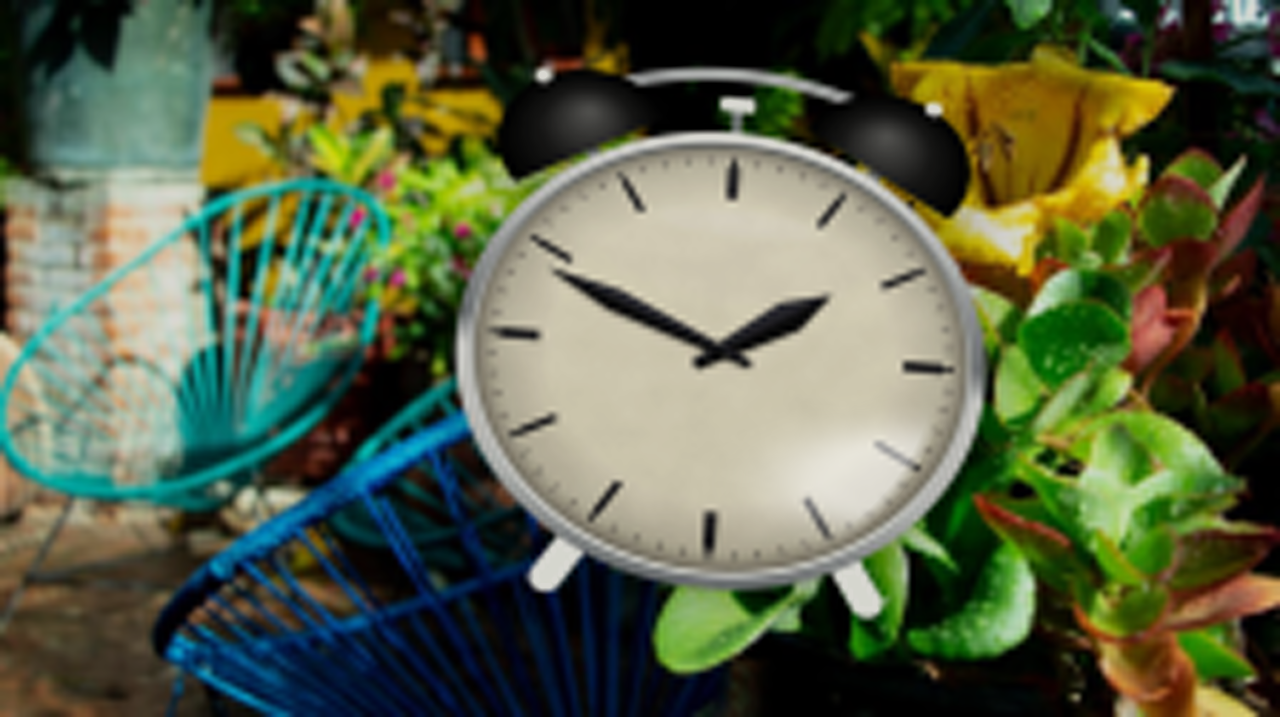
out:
1 h 49 min
